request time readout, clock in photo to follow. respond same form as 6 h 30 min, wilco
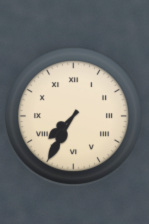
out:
7 h 35 min
